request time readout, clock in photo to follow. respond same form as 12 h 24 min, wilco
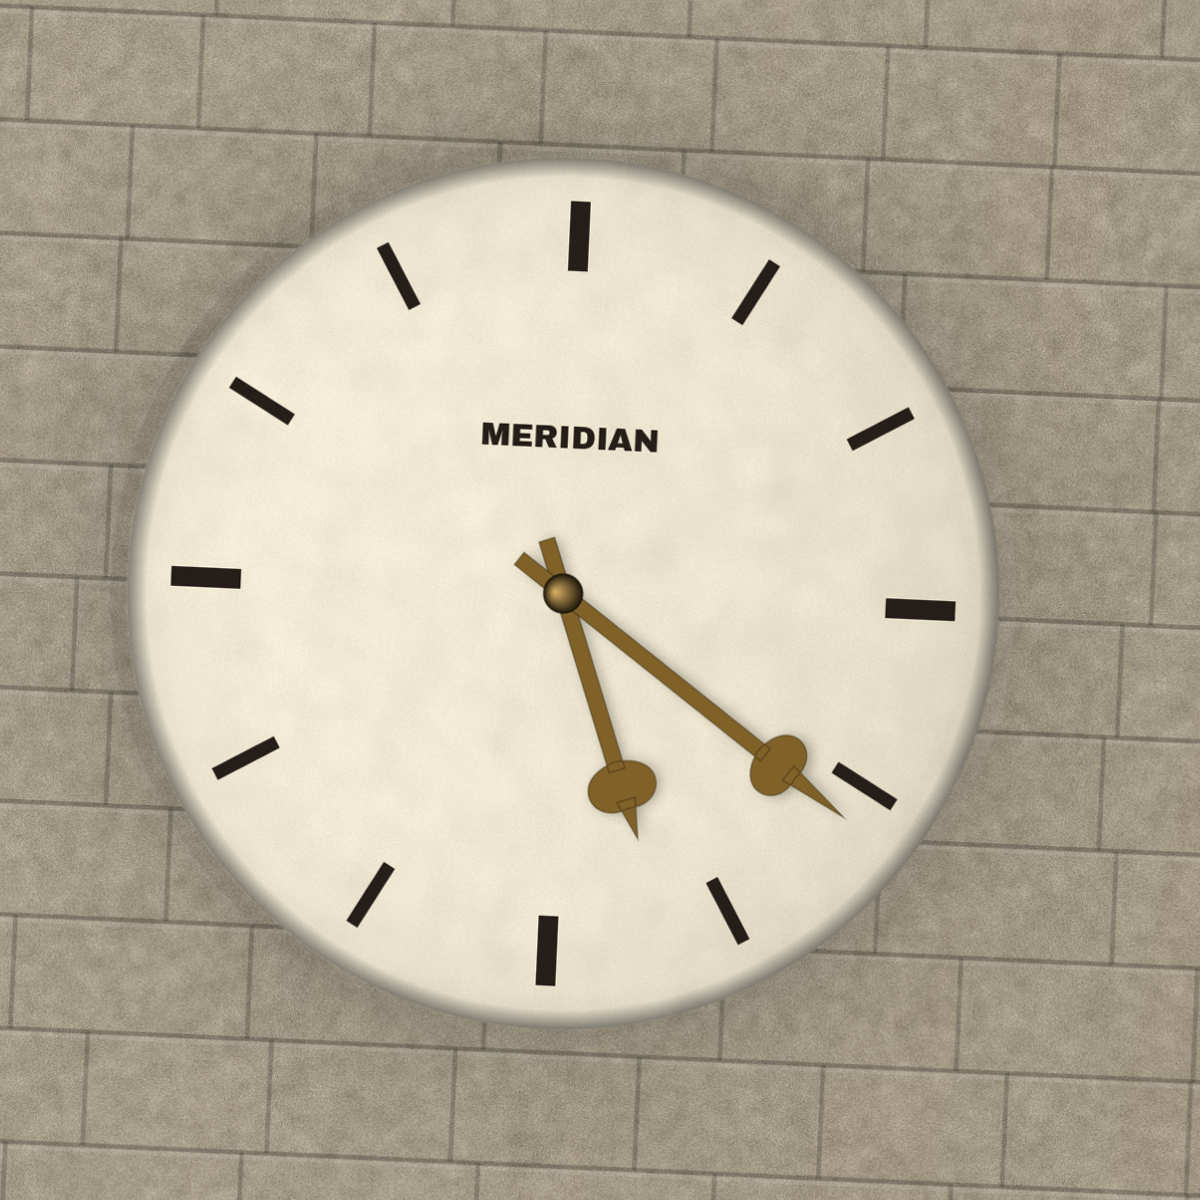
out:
5 h 21 min
